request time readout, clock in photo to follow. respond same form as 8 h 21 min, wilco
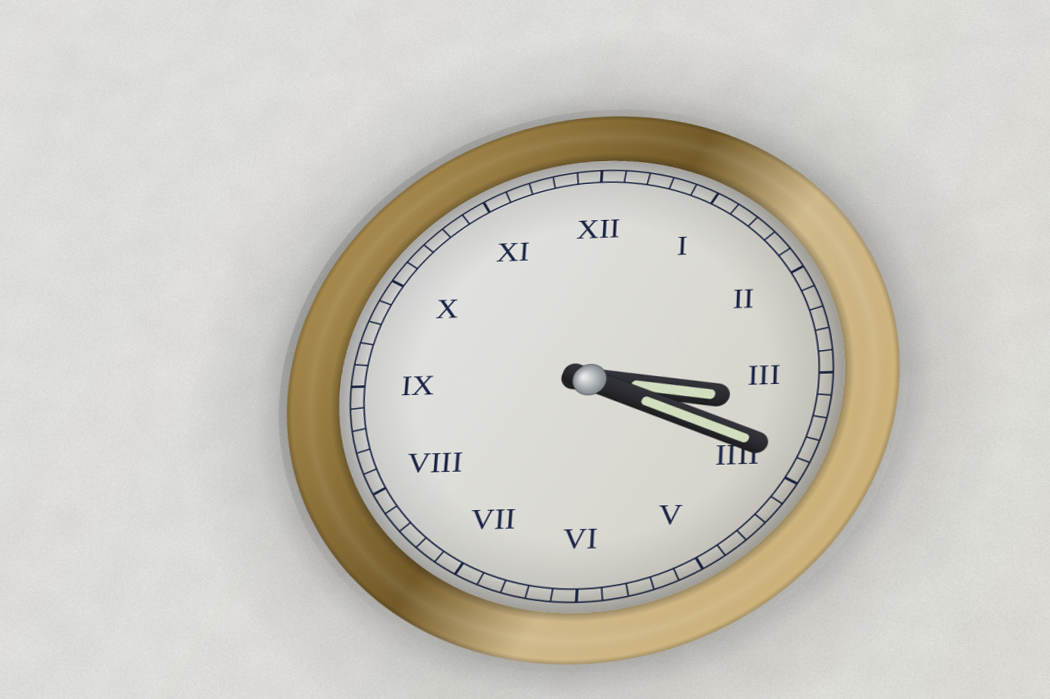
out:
3 h 19 min
